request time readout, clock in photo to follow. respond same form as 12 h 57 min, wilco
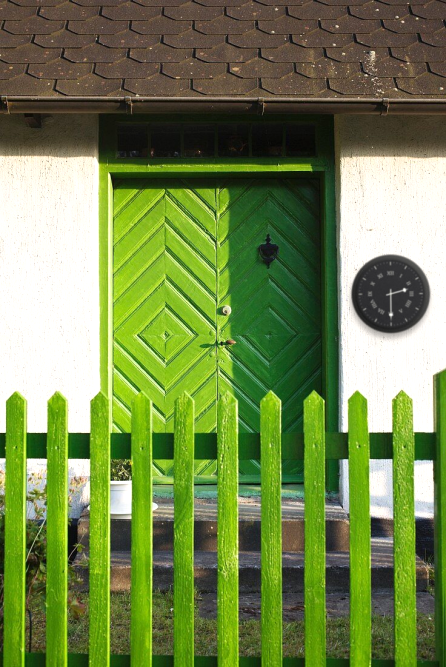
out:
2 h 30 min
